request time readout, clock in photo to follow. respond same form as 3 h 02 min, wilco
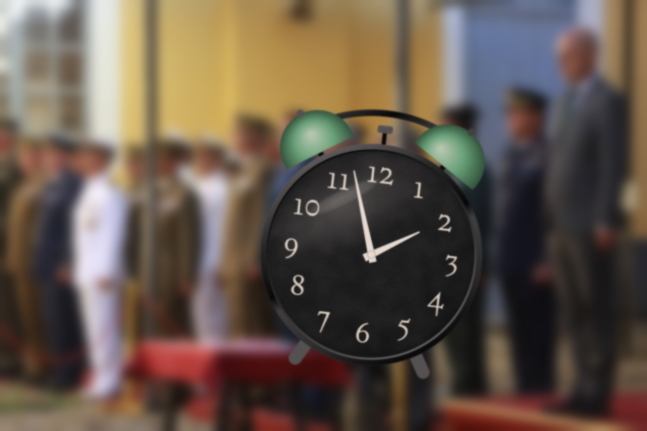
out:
1 h 57 min
